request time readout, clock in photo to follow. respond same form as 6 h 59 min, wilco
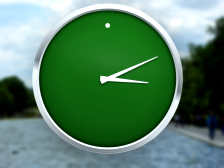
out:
3 h 11 min
